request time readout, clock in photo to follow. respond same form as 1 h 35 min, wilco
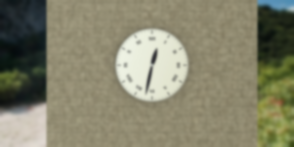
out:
12 h 32 min
